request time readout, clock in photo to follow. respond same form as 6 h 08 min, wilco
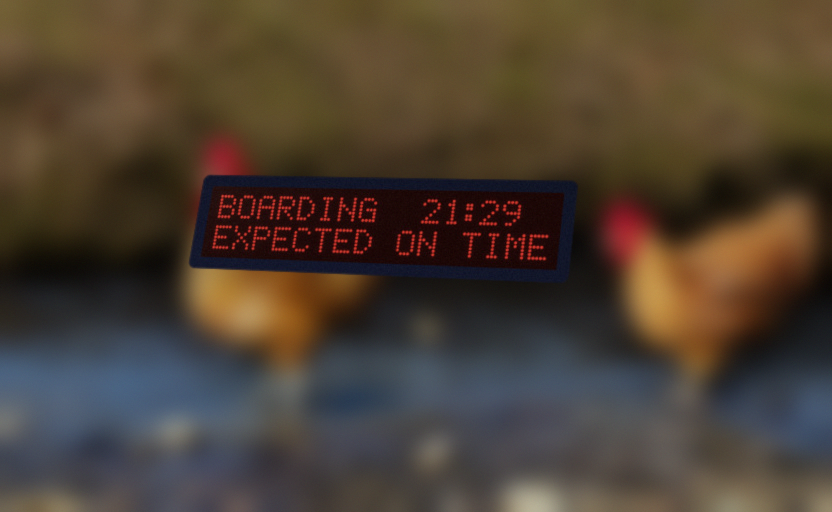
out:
21 h 29 min
